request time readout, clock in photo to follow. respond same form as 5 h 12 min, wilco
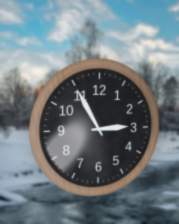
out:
2 h 55 min
